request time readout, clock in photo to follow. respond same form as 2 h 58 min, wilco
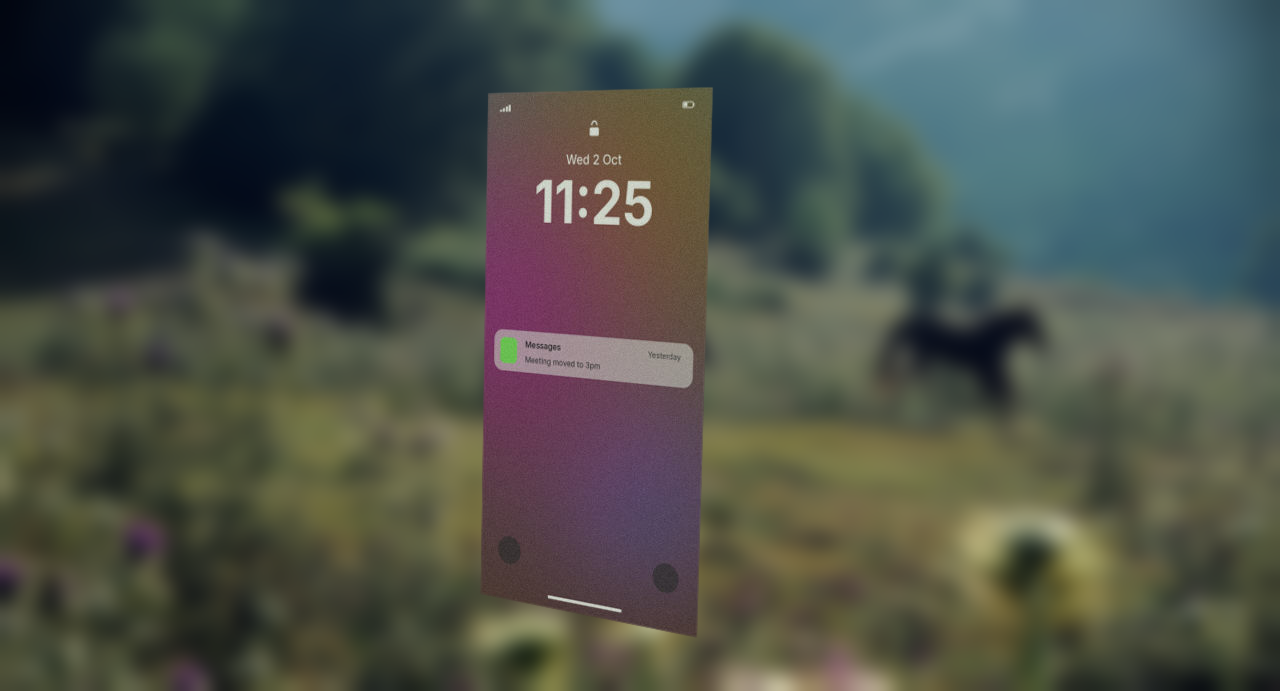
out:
11 h 25 min
